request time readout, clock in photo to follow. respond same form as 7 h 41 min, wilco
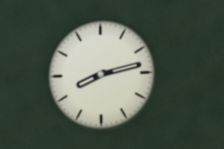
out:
8 h 13 min
